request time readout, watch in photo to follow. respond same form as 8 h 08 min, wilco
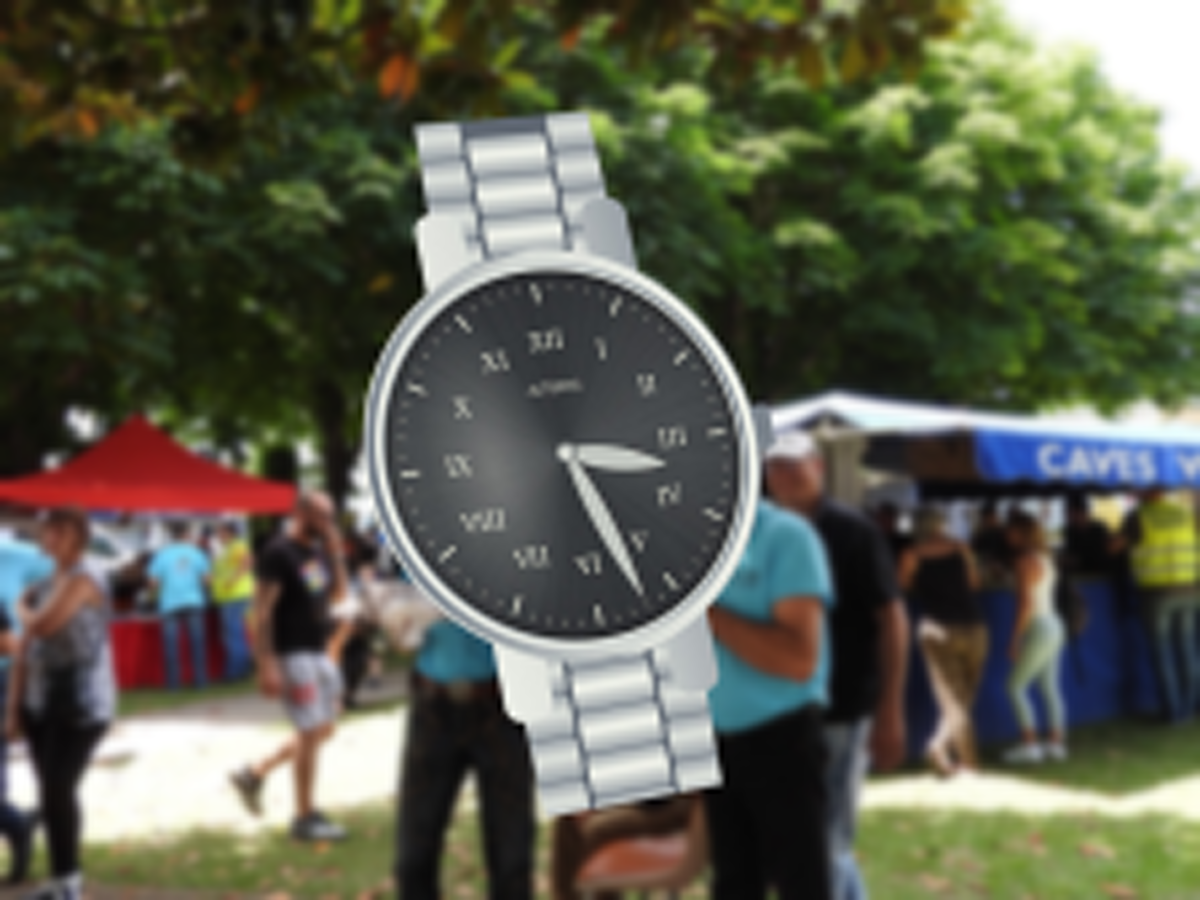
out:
3 h 27 min
